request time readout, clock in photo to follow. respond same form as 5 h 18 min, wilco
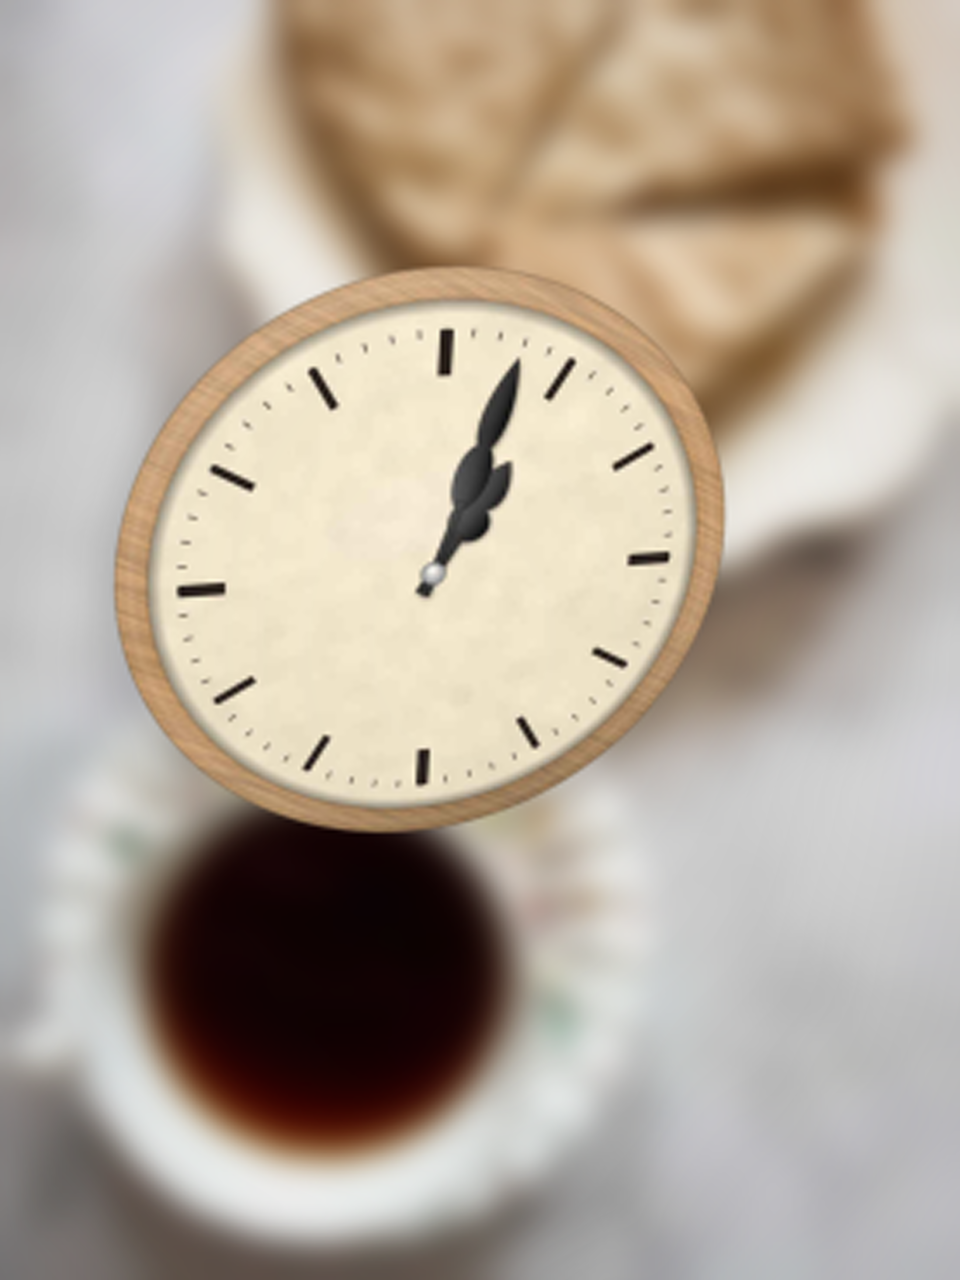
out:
1 h 03 min
